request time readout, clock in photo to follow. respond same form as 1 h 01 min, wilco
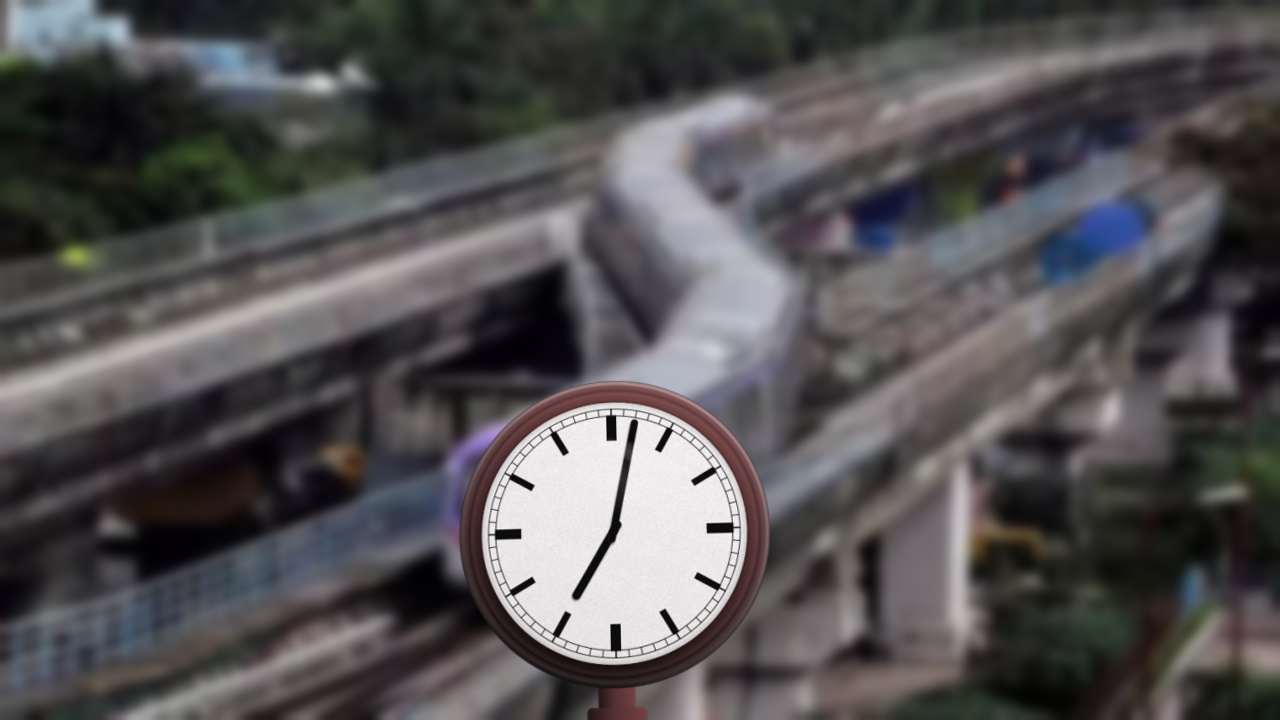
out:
7 h 02 min
